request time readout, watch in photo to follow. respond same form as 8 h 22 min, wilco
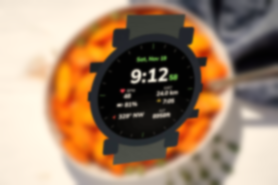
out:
9 h 12 min
